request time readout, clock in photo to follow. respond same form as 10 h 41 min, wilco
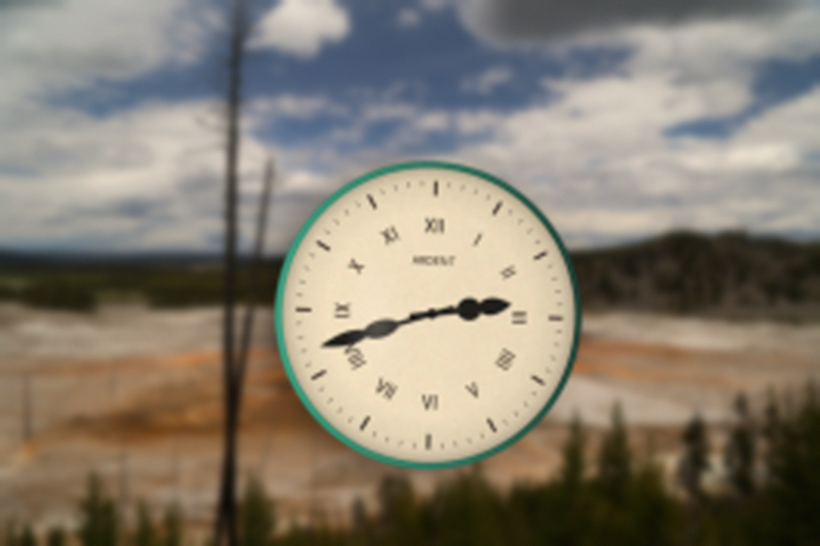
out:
2 h 42 min
